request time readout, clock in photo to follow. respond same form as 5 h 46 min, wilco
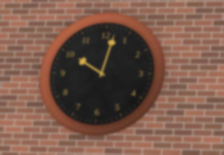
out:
10 h 02 min
